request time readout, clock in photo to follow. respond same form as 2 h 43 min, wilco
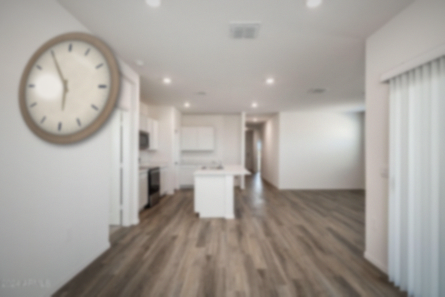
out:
5 h 55 min
